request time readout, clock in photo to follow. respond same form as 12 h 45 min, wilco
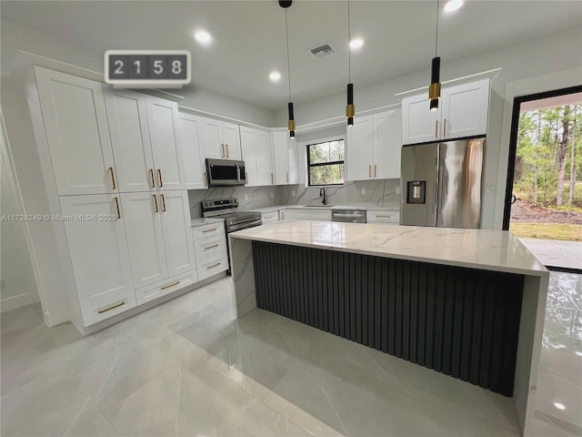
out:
21 h 58 min
